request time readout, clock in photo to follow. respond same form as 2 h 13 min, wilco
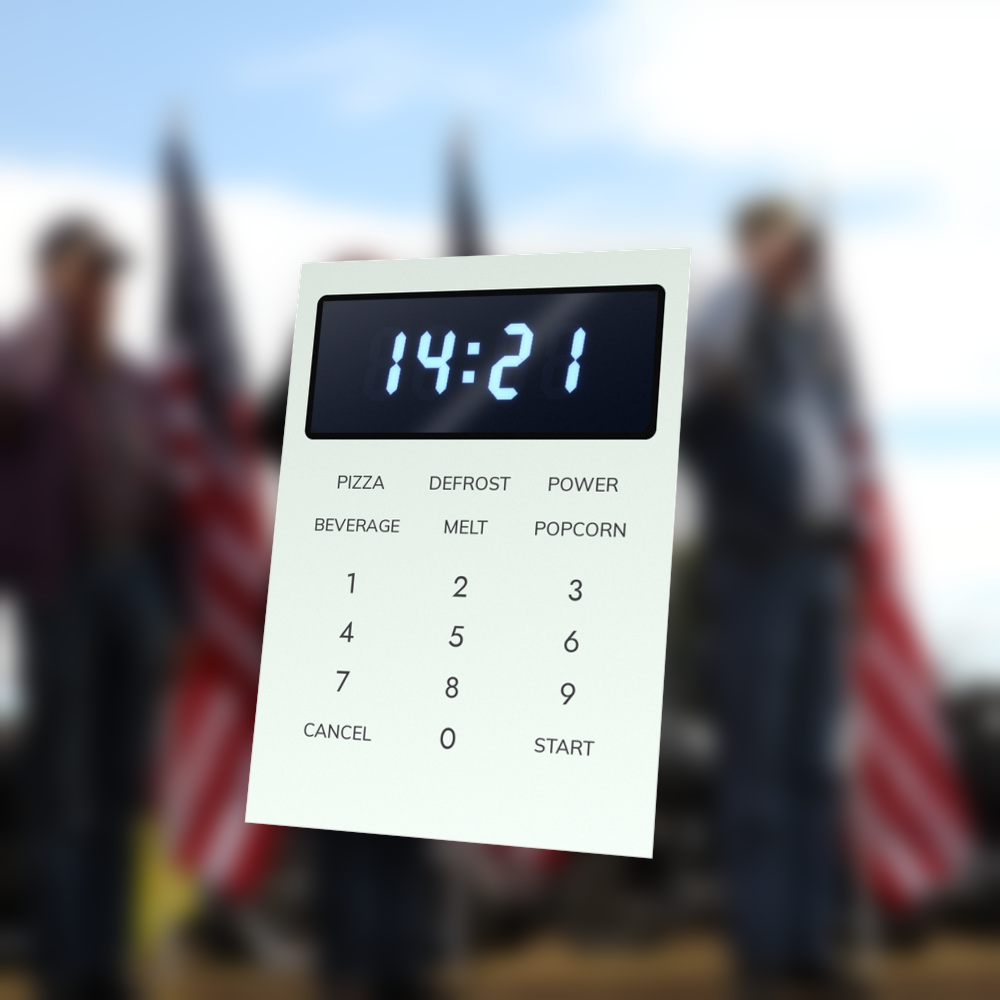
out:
14 h 21 min
